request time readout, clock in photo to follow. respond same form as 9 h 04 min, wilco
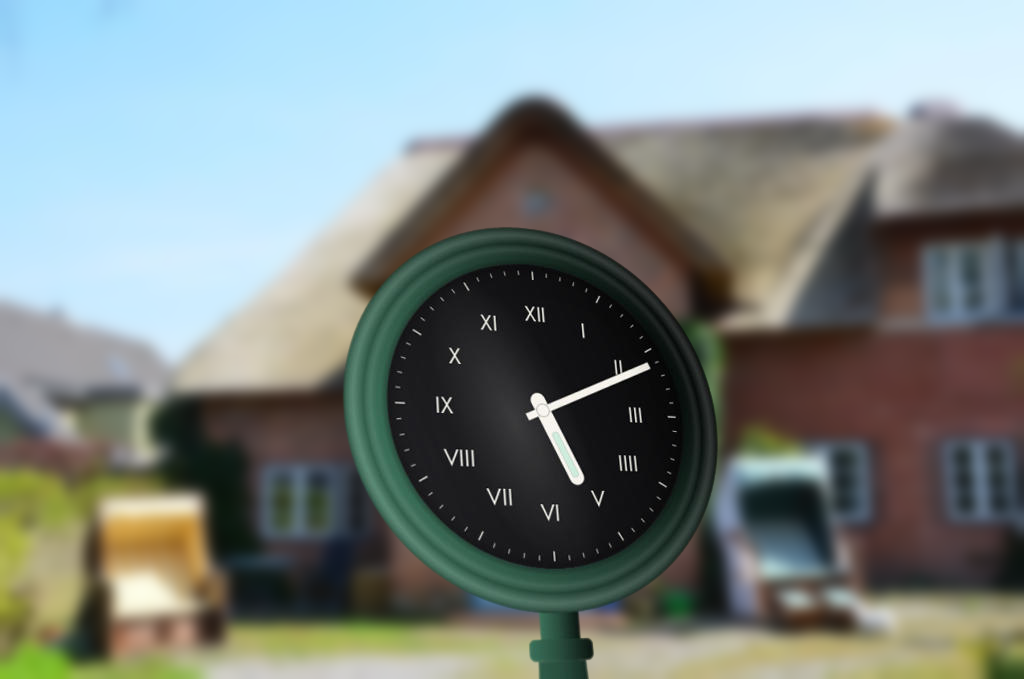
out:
5 h 11 min
